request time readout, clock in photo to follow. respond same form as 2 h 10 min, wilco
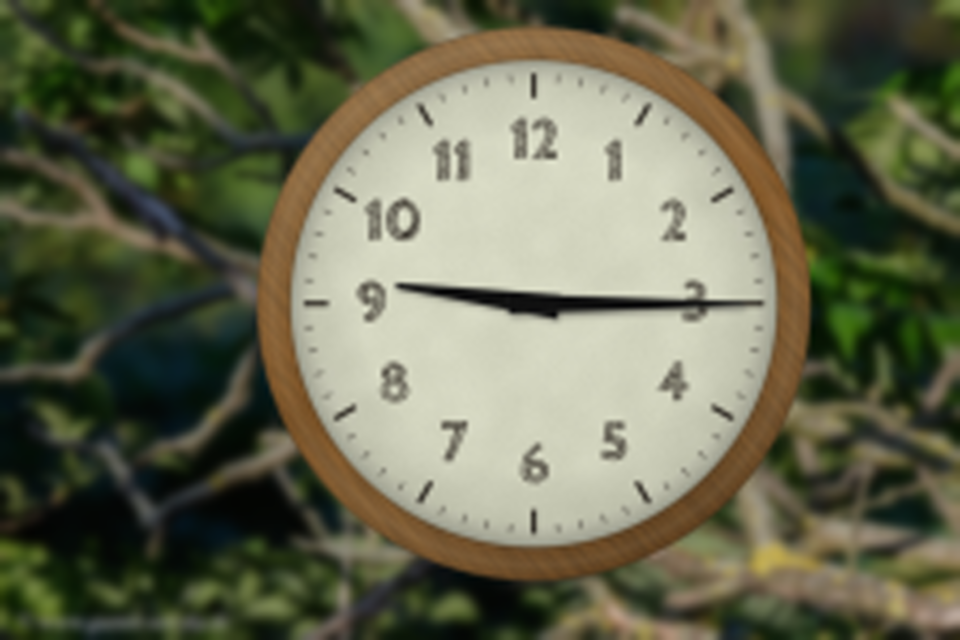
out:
9 h 15 min
